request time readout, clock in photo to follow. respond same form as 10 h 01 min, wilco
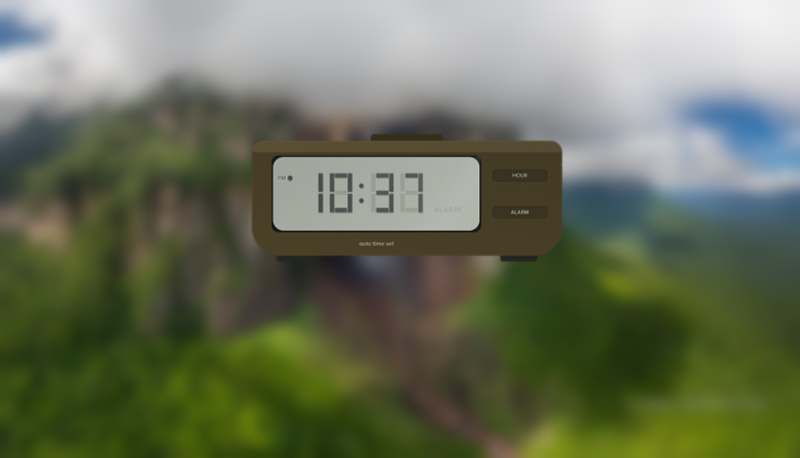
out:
10 h 37 min
